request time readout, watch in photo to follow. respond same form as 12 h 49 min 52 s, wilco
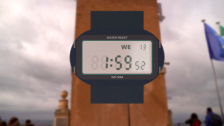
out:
1 h 59 min 52 s
